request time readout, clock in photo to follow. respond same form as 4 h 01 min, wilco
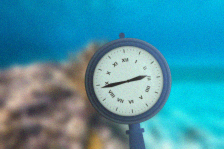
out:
2 h 44 min
